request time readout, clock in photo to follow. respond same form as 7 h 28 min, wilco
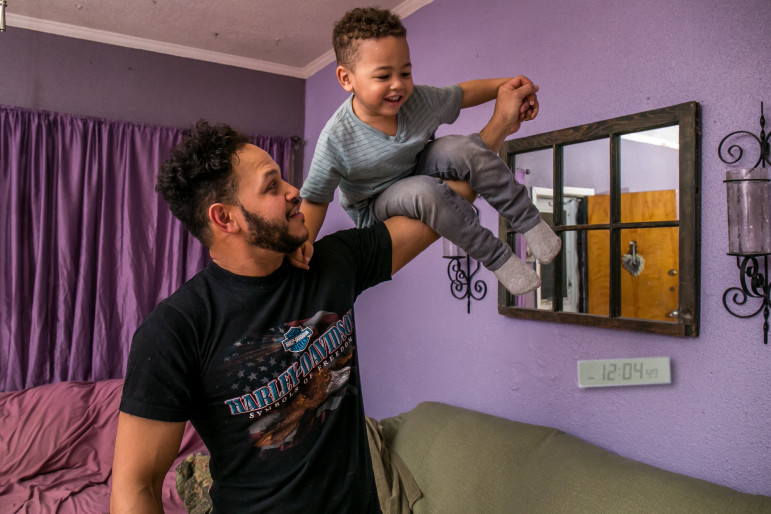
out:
12 h 04 min
